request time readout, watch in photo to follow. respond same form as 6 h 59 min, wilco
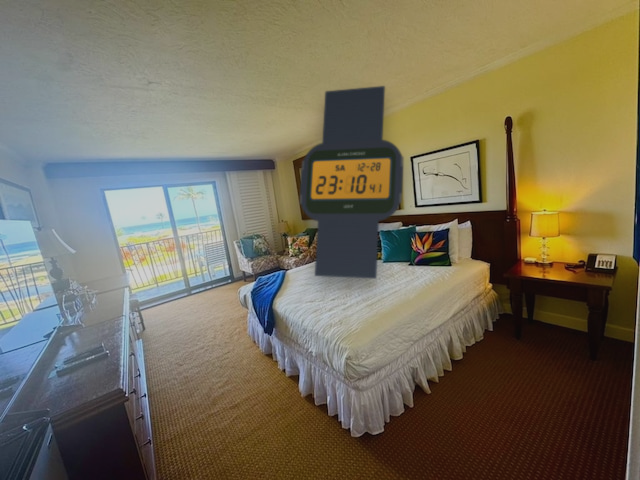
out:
23 h 10 min
